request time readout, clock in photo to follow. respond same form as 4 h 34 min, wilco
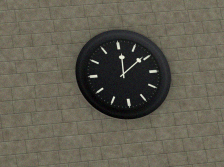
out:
12 h 09 min
